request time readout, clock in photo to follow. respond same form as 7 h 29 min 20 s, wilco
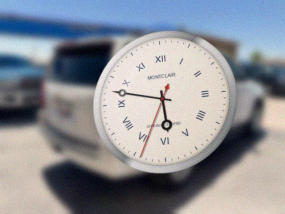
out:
5 h 47 min 34 s
